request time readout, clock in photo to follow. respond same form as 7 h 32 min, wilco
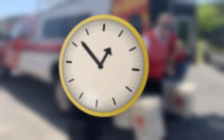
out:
12 h 52 min
